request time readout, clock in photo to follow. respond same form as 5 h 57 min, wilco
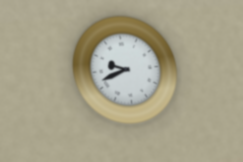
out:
9 h 42 min
